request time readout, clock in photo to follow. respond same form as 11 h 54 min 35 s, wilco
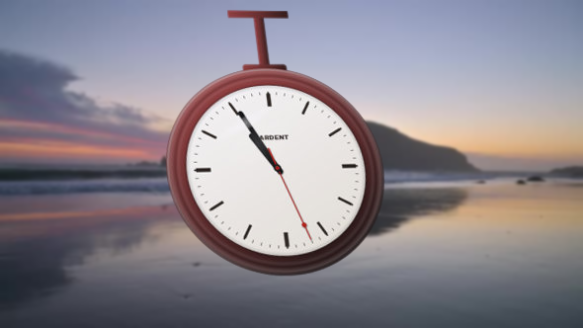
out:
10 h 55 min 27 s
